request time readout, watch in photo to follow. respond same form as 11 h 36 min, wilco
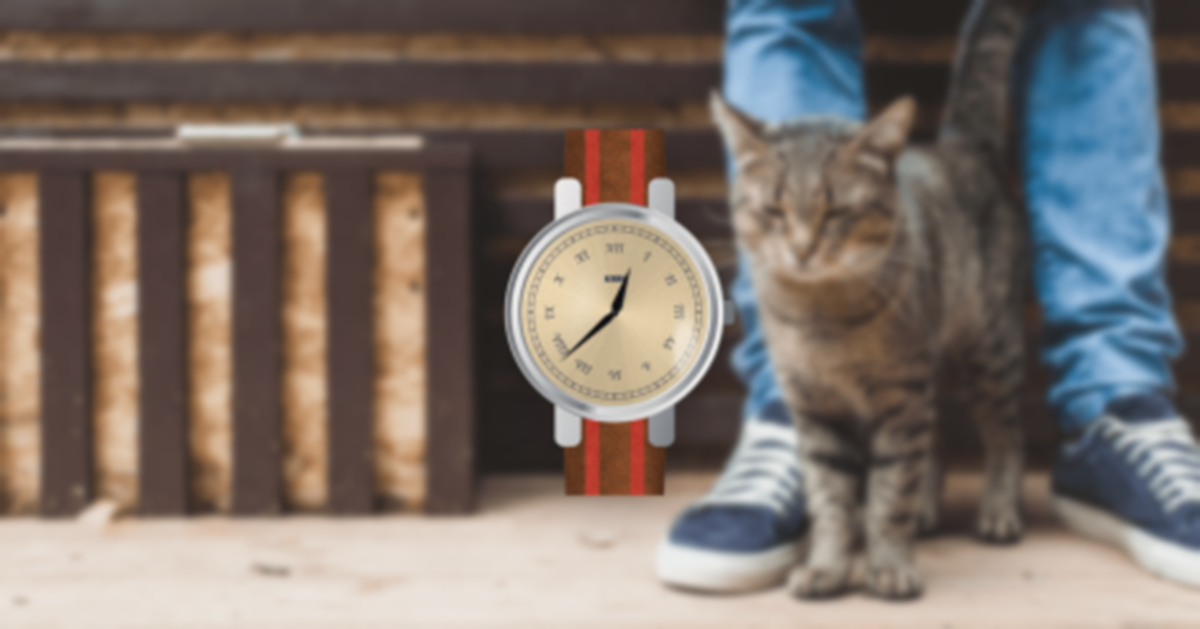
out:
12 h 38 min
